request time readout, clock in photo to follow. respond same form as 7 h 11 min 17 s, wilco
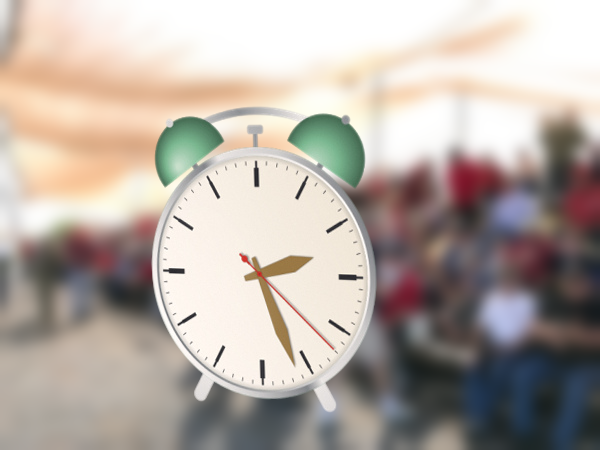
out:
2 h 26 min 22 s
